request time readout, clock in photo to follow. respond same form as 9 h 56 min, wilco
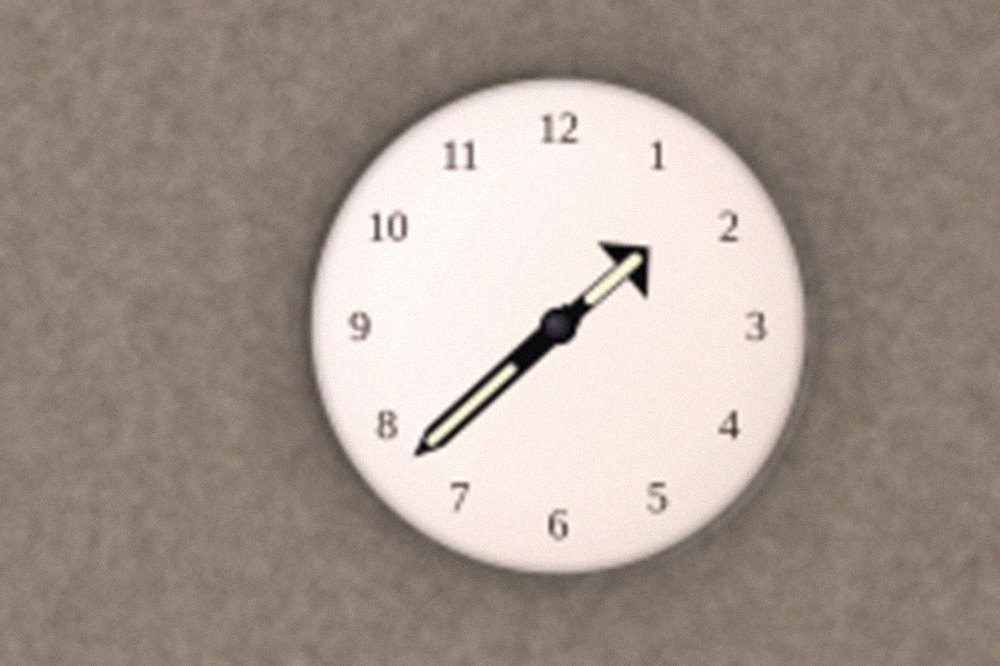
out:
1 h 38 min
